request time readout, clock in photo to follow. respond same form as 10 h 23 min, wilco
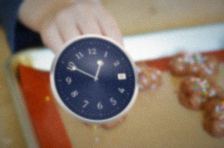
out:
12 h 50 min
